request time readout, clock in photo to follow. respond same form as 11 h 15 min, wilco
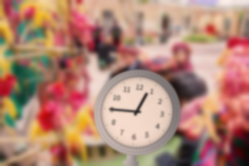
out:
12 h 45 min
